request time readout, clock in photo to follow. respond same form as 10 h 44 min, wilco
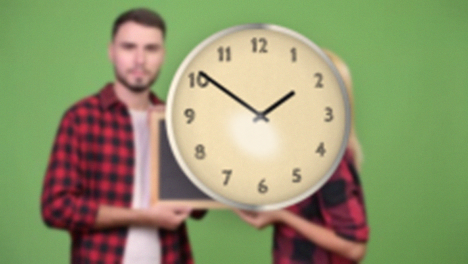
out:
1 h 51 min
